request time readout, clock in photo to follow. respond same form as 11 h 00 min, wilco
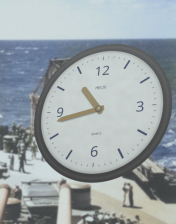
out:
10 h 43 min
